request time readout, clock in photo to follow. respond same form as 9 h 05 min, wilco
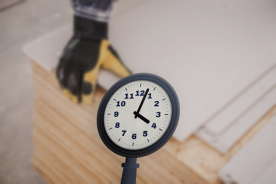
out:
4 h 03 min
